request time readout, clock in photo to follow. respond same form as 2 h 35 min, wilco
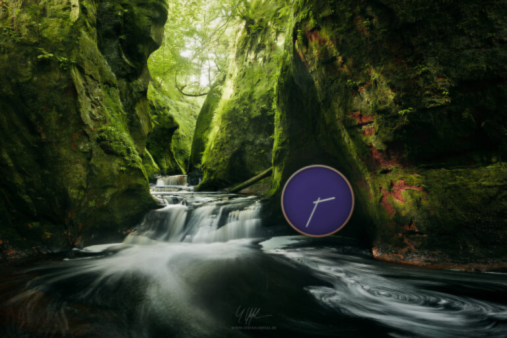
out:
2 h 34 min
